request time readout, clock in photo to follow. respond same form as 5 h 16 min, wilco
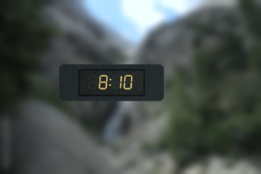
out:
8 h 10 min
